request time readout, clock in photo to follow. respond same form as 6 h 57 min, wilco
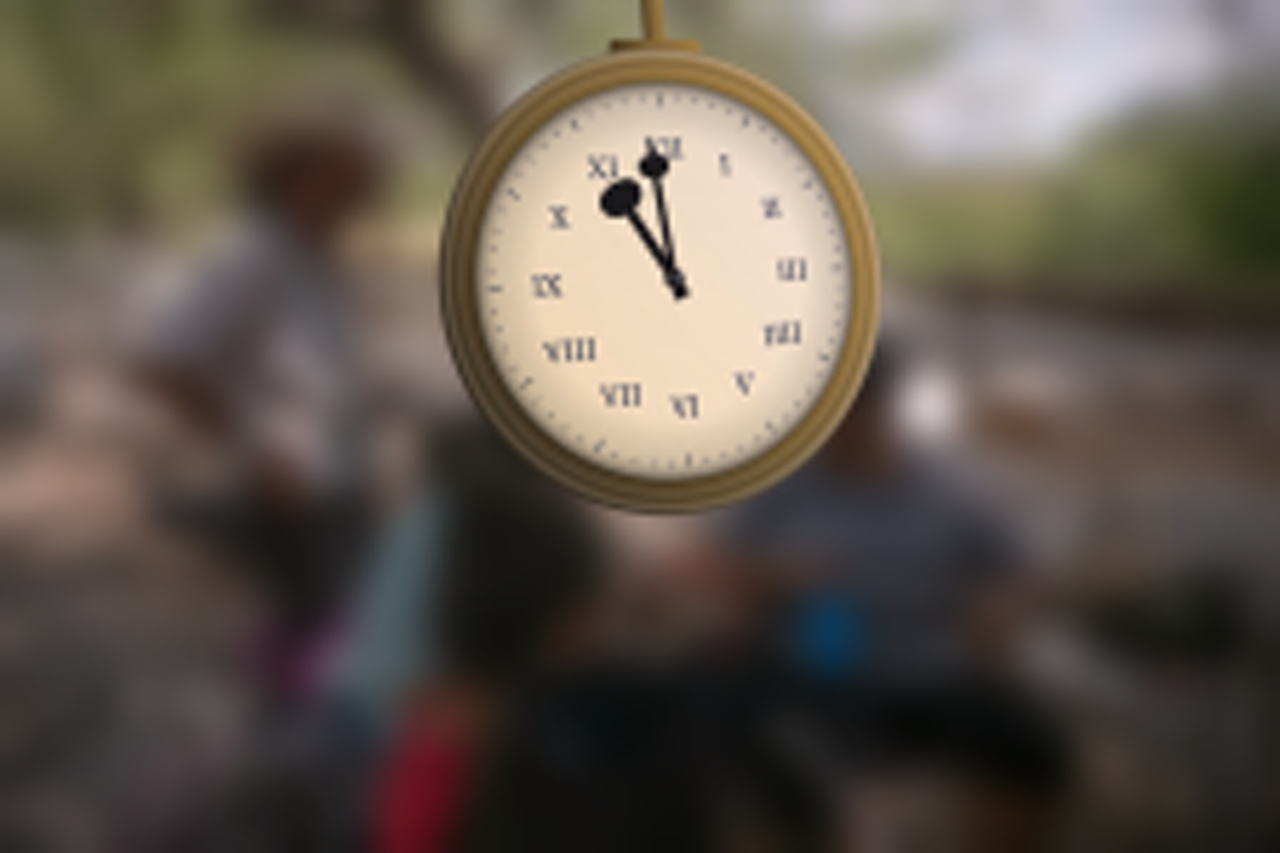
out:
10 h 59 min
